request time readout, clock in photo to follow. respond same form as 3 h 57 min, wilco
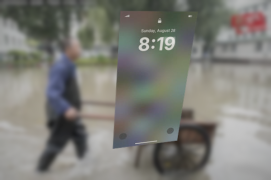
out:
8 h 19 min
